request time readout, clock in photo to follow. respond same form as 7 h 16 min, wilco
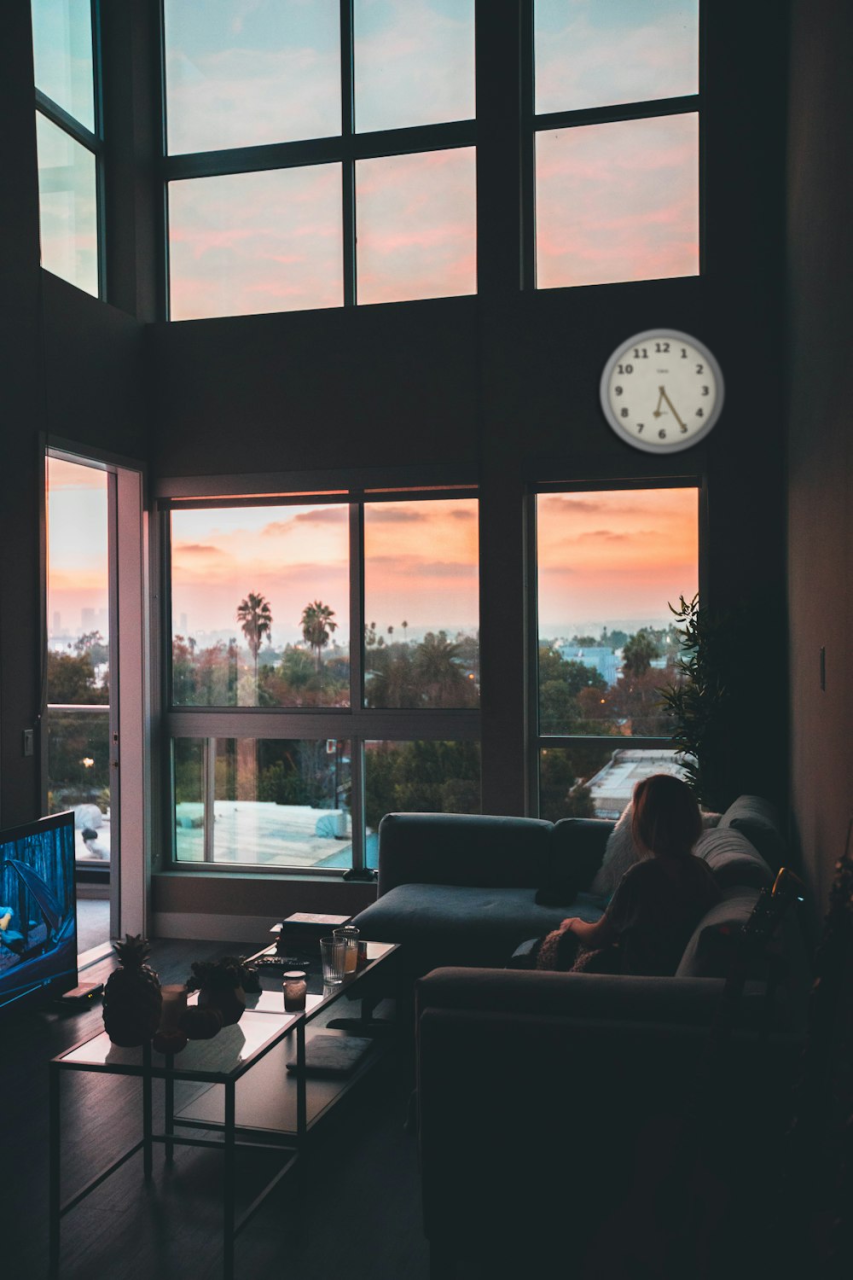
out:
6 h 25 min
